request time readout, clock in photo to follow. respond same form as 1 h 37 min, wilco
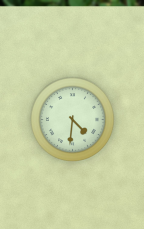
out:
4 h 31 min
